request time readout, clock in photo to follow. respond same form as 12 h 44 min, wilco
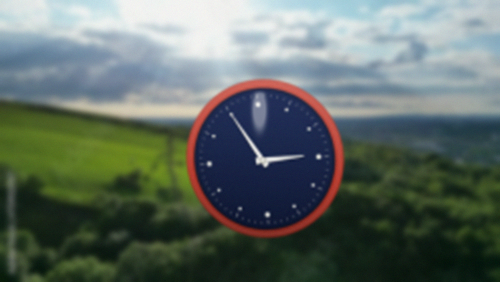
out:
2 h 55 min
